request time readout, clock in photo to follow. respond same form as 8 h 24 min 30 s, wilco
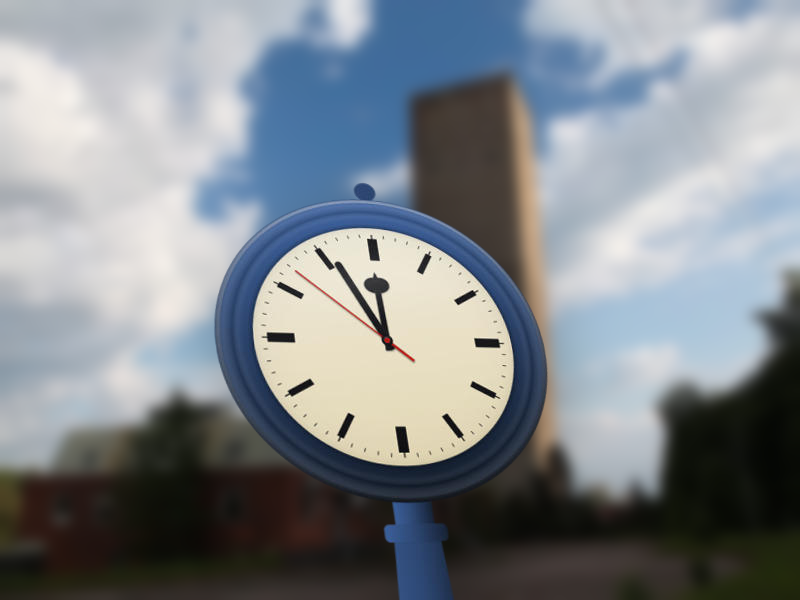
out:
11 h 55 min 52 s
